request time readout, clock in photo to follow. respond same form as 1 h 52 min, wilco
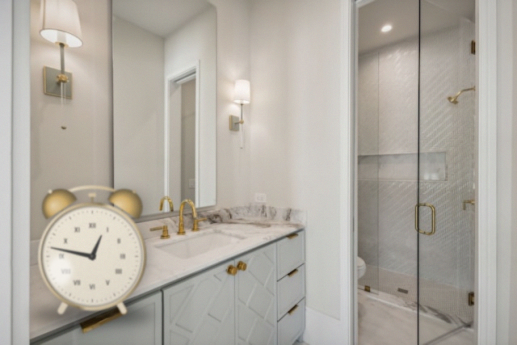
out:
12 h 47 min
